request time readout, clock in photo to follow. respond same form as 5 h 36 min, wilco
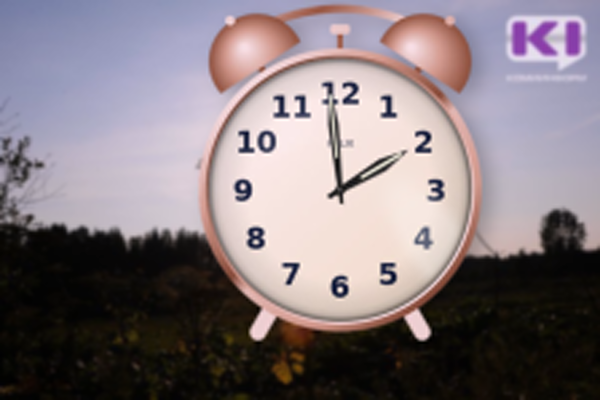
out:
1 h 59 min
